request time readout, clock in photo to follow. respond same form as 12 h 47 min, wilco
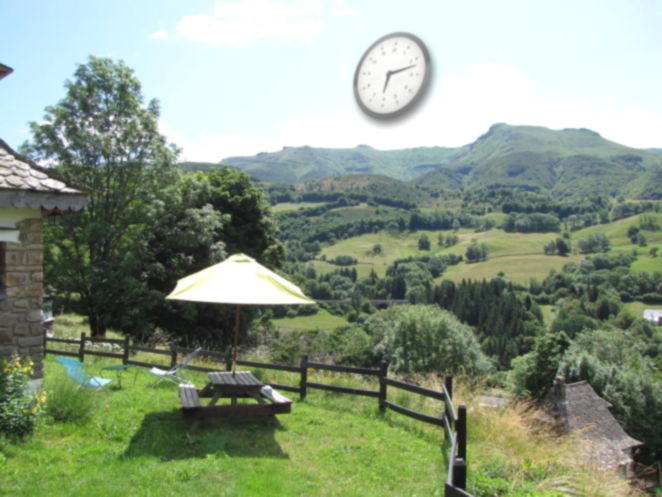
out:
6 h 12 min
